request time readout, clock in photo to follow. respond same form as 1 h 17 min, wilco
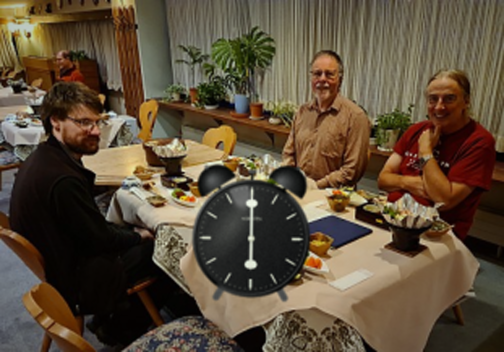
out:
6 h 00 min
